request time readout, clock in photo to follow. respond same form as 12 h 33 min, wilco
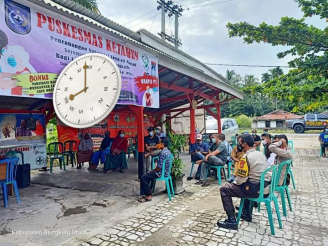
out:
7 h 58 min
